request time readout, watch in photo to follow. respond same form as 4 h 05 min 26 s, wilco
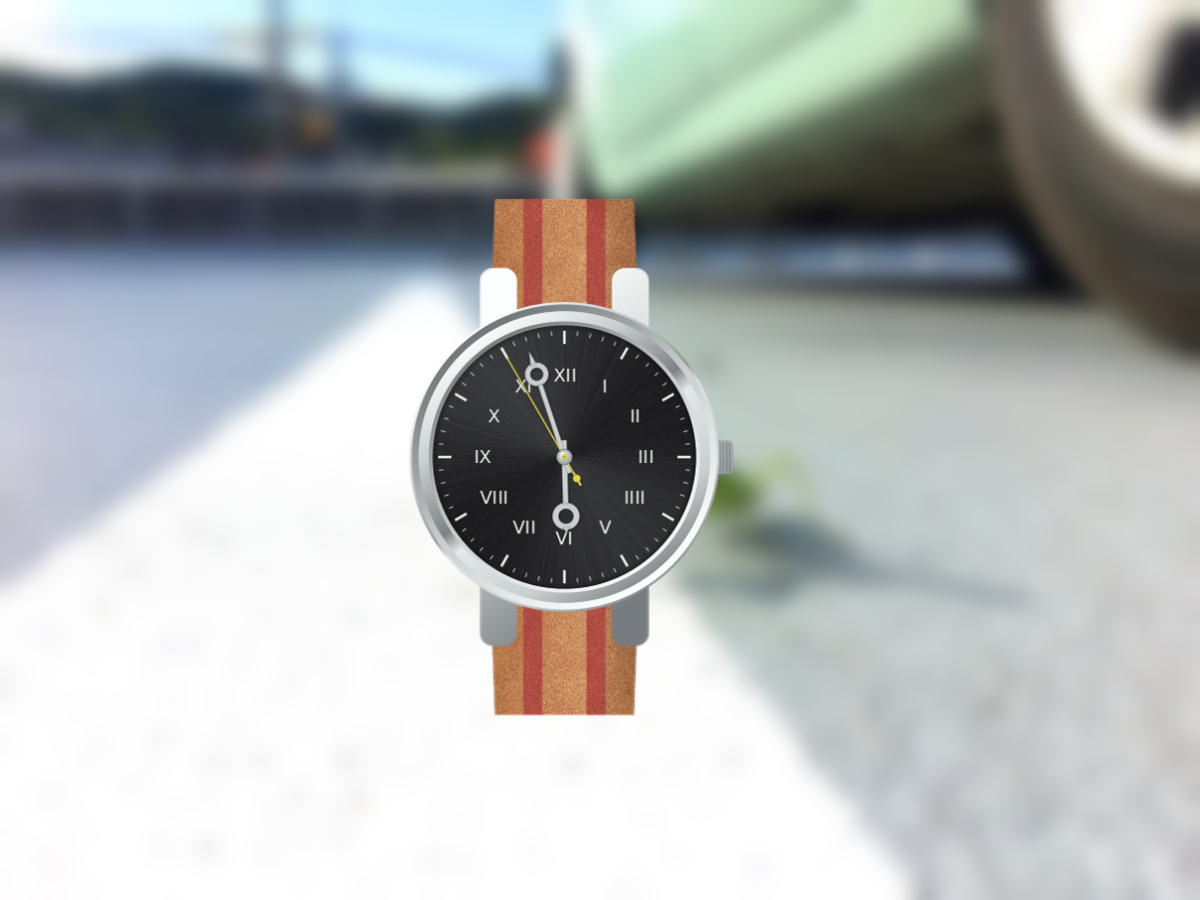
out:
5 h 56 min 55 s
